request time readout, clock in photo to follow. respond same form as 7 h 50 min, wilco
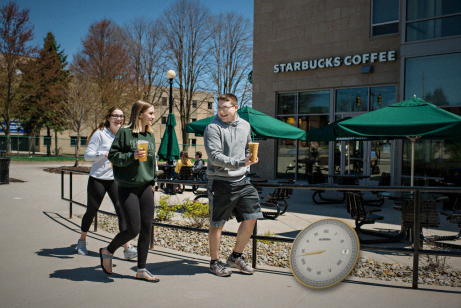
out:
8 h 43 min
